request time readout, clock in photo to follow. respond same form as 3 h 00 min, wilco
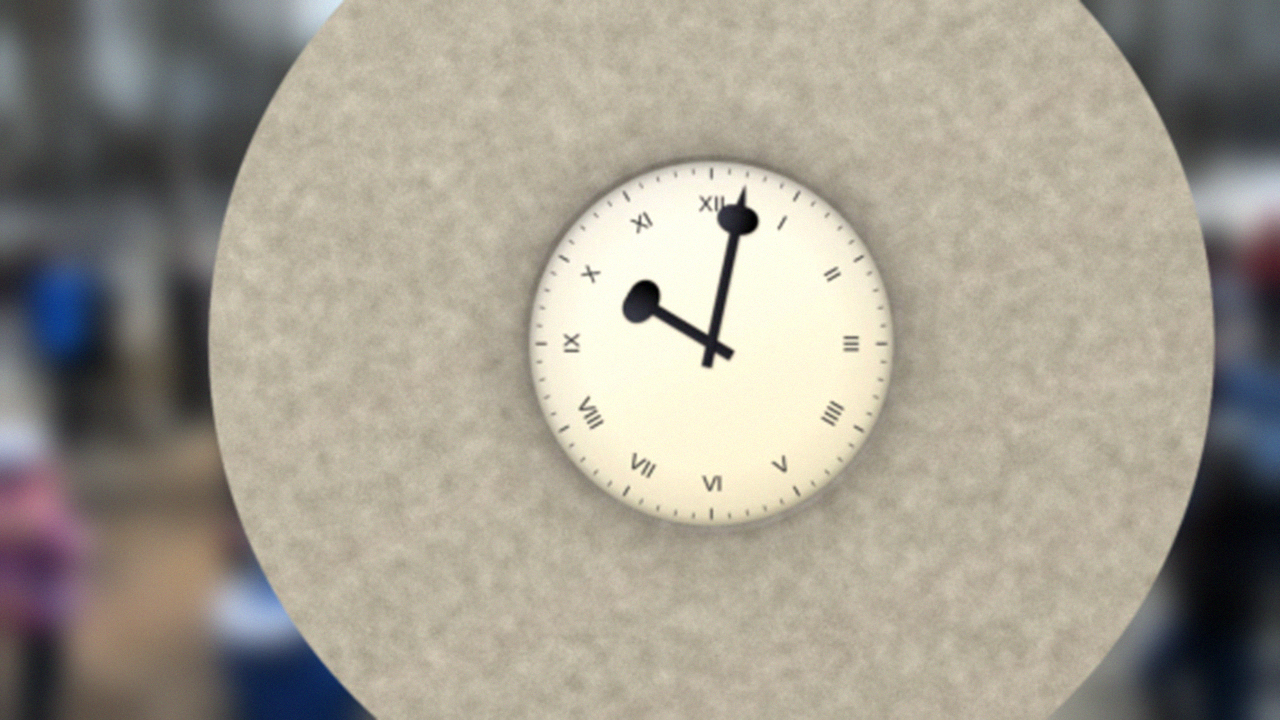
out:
10 h 02 min
